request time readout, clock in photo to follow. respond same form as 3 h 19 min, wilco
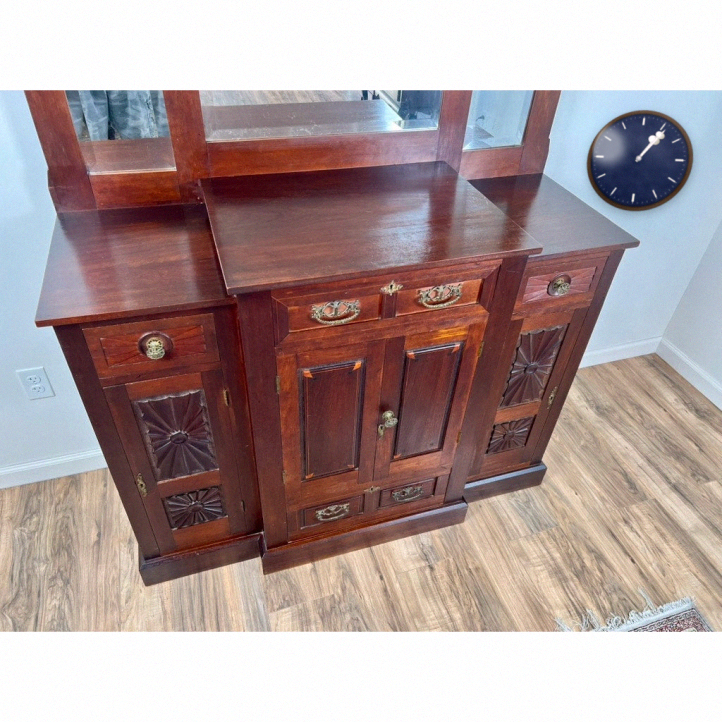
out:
1 h 06 min
